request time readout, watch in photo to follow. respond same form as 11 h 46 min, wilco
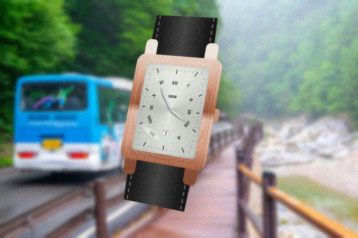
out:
3 h 54 min
